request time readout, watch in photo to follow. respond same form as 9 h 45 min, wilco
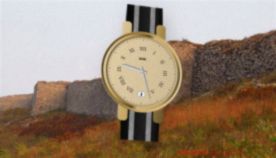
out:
9 h 27 min
